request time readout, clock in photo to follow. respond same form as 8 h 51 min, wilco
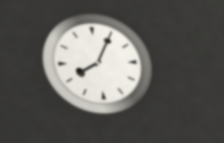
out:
8 h 05 min
